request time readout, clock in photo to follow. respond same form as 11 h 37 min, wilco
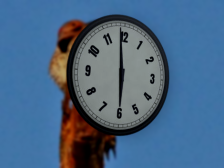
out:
5 h 59 min
